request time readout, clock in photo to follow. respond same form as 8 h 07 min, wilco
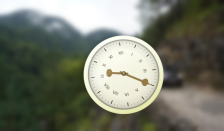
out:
9 h 20 min
